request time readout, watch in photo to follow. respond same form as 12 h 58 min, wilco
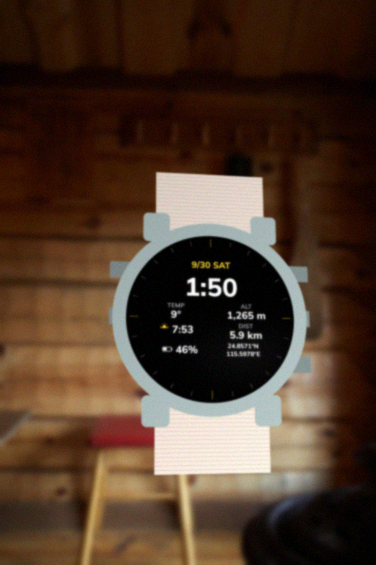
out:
1 h 50 min
